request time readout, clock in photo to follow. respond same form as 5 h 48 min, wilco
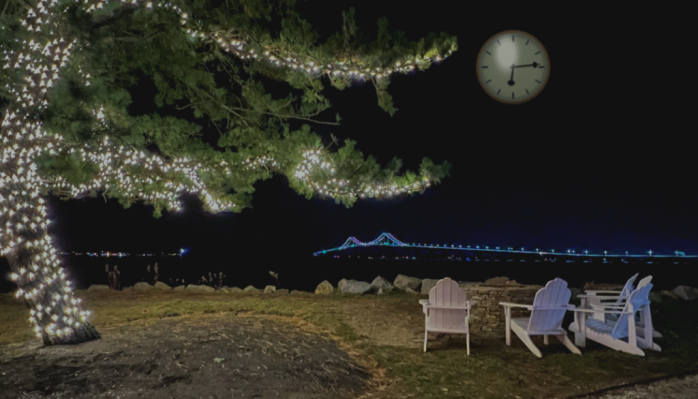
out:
6 h 14 min
